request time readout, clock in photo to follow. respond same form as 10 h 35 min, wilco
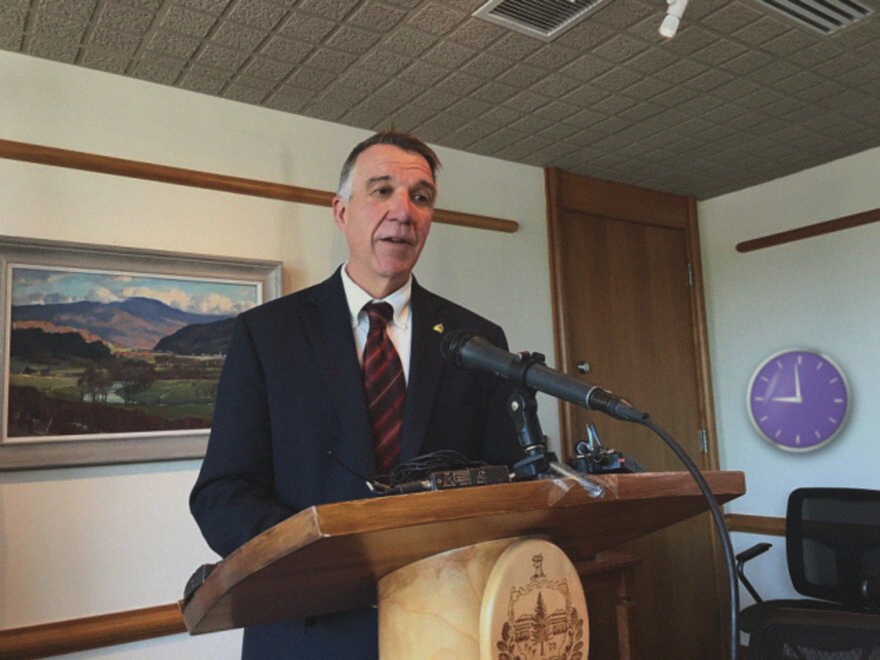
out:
8 h 59 min
